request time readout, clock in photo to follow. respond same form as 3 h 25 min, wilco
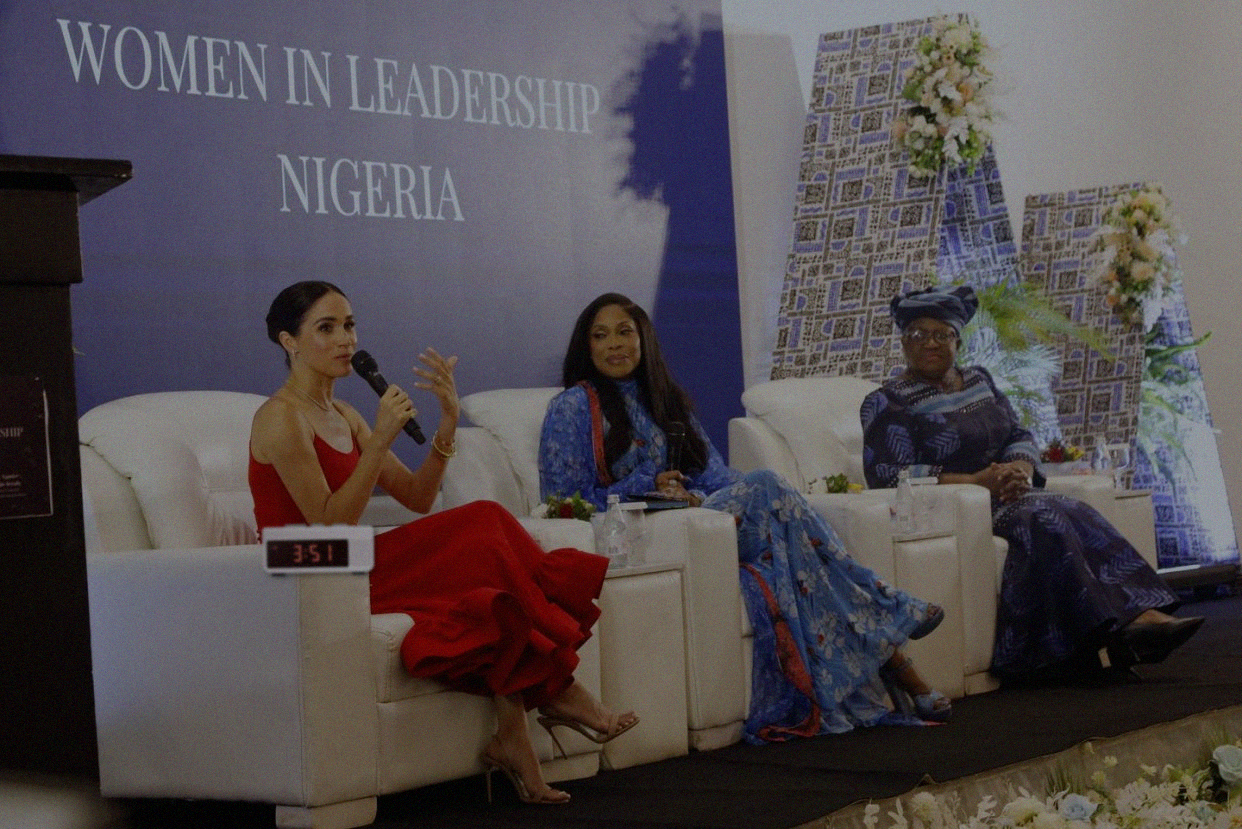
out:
3 h 51 min
